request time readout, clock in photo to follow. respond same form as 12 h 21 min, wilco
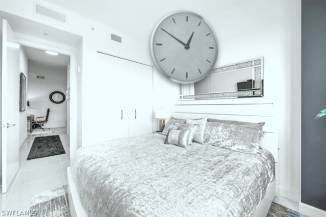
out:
12 h 50 min
